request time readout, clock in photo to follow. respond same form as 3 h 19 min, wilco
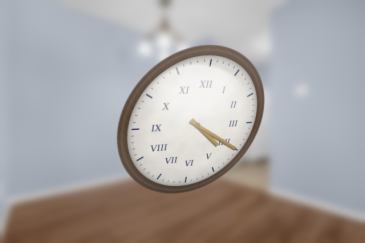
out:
4 h 20 min
